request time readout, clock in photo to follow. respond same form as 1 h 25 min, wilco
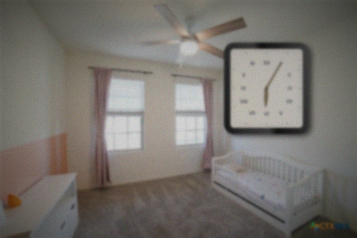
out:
6 h 05 min
